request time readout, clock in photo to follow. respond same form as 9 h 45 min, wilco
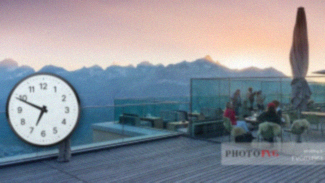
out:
6 h 49 min
